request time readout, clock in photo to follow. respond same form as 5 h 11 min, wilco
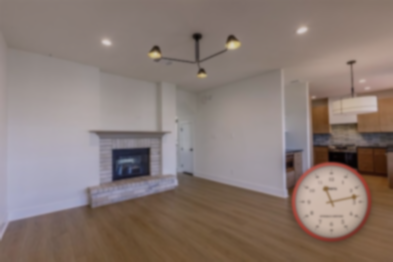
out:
11 h 13 min
